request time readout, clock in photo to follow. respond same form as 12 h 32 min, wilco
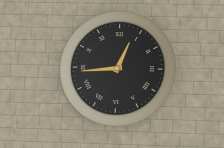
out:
12 h 44 min
